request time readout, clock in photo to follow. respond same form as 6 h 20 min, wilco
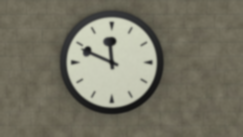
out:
11 h 49 min
